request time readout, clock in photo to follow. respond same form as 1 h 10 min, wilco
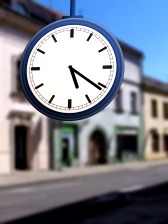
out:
5 h 21 min
